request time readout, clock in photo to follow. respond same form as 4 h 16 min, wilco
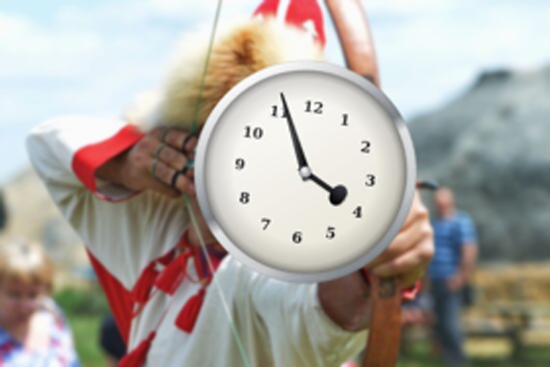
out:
3 h 56 min
